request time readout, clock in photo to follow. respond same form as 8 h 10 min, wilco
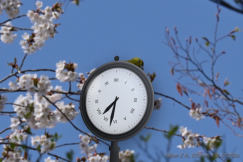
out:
7 h 32 min
